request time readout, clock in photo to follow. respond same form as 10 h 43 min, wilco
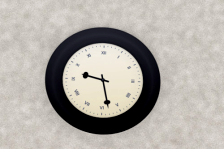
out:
9 h 28 min
